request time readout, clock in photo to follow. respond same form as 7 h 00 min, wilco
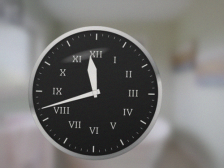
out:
11 h 42 min
